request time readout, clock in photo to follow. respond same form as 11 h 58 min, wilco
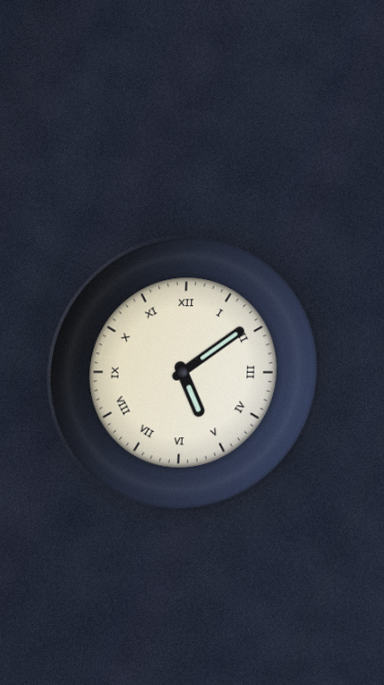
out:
5 h 09 min
